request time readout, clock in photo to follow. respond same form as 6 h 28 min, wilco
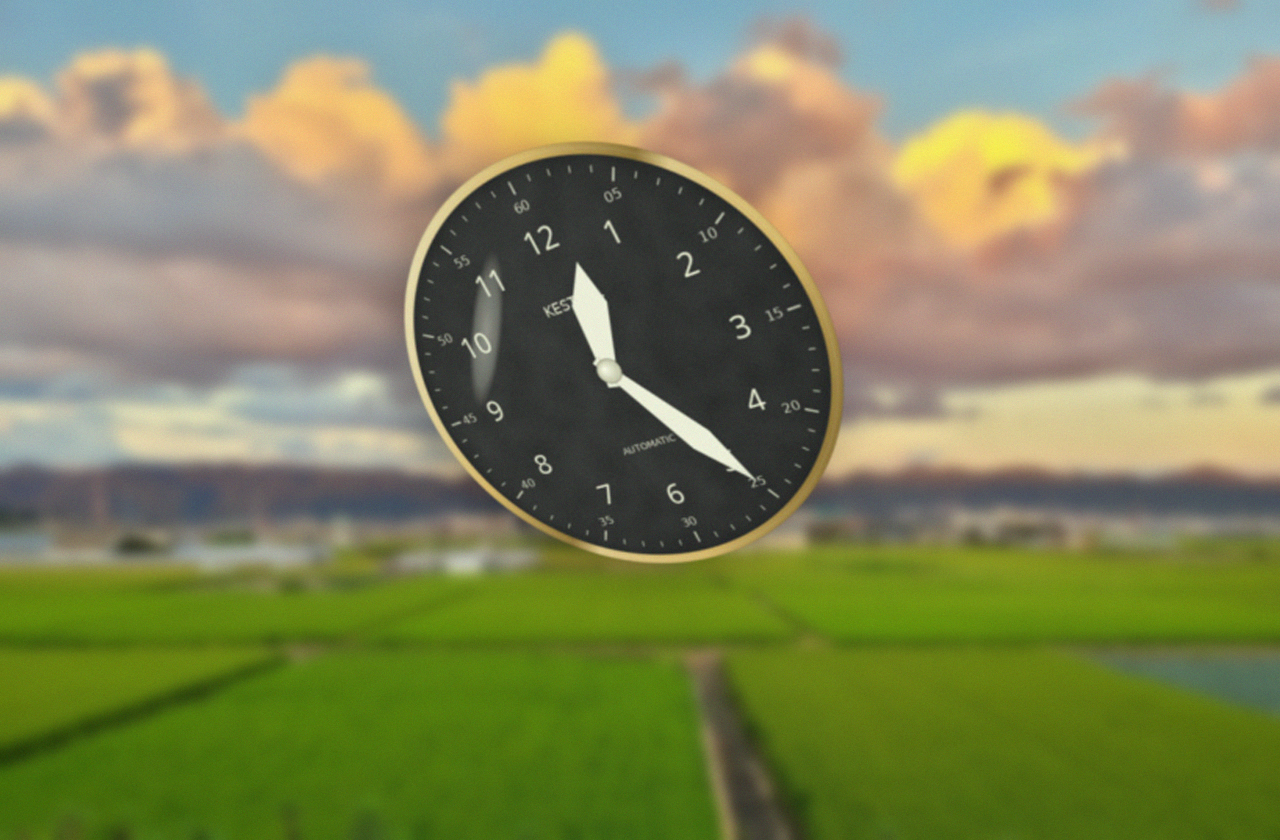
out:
12 h 25 min
